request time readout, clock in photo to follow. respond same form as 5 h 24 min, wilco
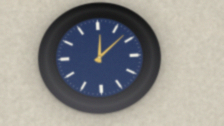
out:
12 h 08 min
